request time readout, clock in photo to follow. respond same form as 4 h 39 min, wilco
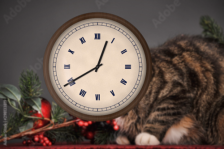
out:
12 h 40 min
